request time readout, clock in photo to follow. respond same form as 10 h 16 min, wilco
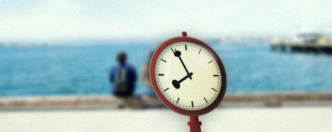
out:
7 h 56 min
